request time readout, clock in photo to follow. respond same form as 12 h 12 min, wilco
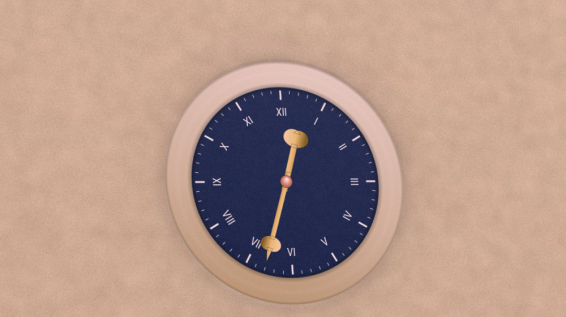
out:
12 h 33 min
